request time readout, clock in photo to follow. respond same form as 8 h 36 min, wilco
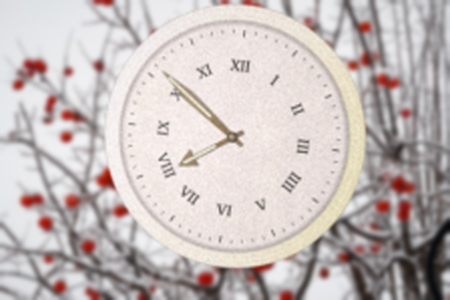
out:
7 h 51 min
